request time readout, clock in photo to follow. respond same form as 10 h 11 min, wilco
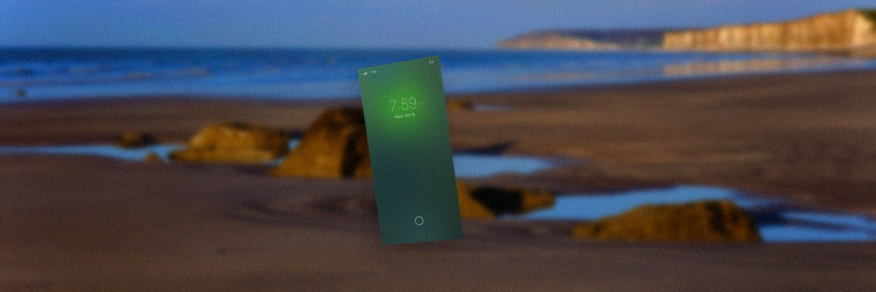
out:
7 h 59 min
